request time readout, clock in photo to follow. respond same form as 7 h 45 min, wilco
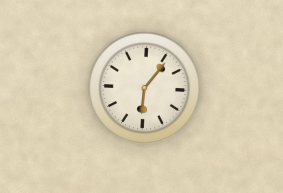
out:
6 h 06 min
